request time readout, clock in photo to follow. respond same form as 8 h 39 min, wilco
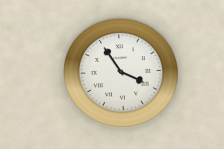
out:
3 h 55 min
